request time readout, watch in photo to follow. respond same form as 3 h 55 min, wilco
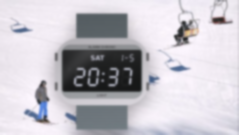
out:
20 h 37 min
